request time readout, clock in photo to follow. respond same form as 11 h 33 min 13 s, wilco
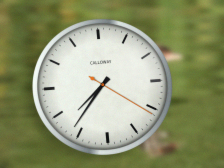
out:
7 h 36 min 21 s
